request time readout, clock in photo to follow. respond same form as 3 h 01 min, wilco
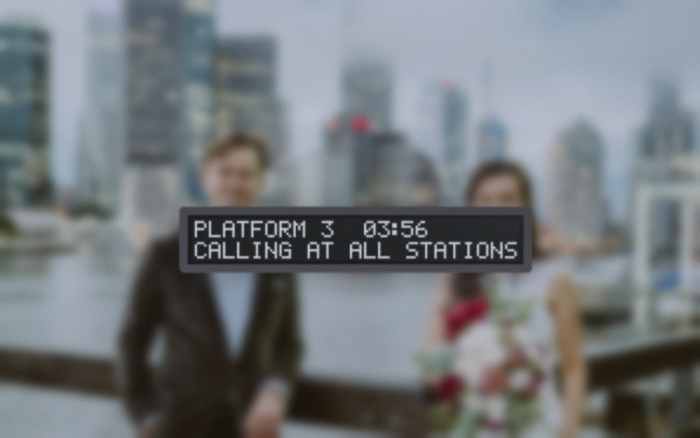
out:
3 h 56 min
